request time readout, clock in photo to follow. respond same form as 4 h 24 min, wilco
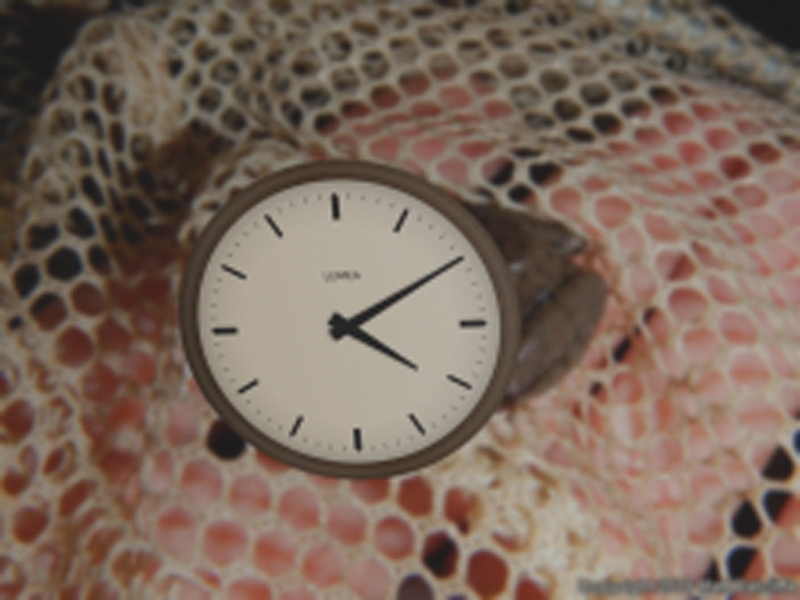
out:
4 h 10 min
